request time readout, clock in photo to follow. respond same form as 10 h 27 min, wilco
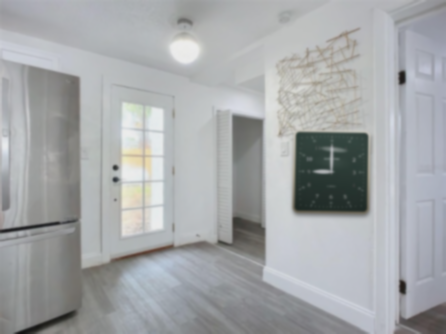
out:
9 h 00 min
